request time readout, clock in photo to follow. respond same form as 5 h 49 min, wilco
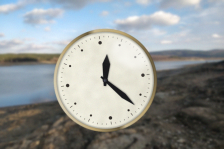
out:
12 h 23 min
